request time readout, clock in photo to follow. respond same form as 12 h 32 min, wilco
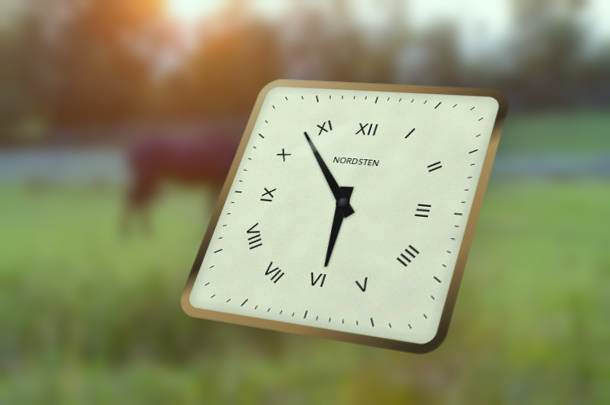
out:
5 h 53 min
